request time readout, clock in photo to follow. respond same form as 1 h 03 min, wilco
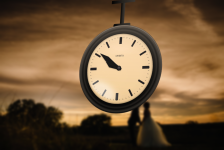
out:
9 h 51 min
